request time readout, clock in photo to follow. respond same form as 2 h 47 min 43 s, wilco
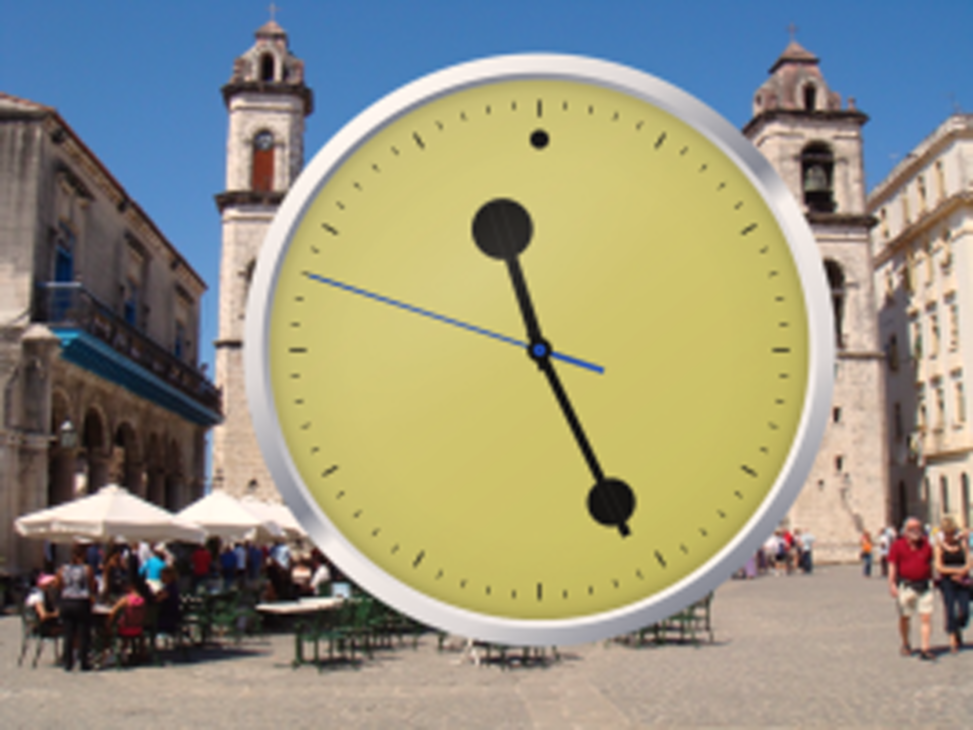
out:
11 h 25 min 48 s
